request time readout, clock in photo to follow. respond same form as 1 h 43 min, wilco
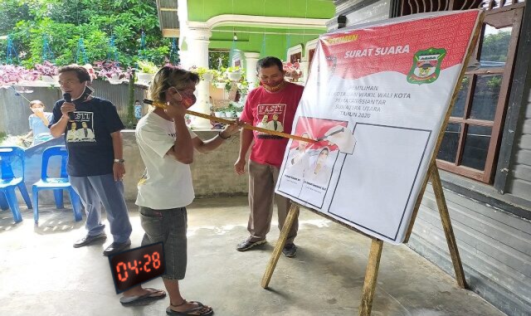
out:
4 h 28 min
